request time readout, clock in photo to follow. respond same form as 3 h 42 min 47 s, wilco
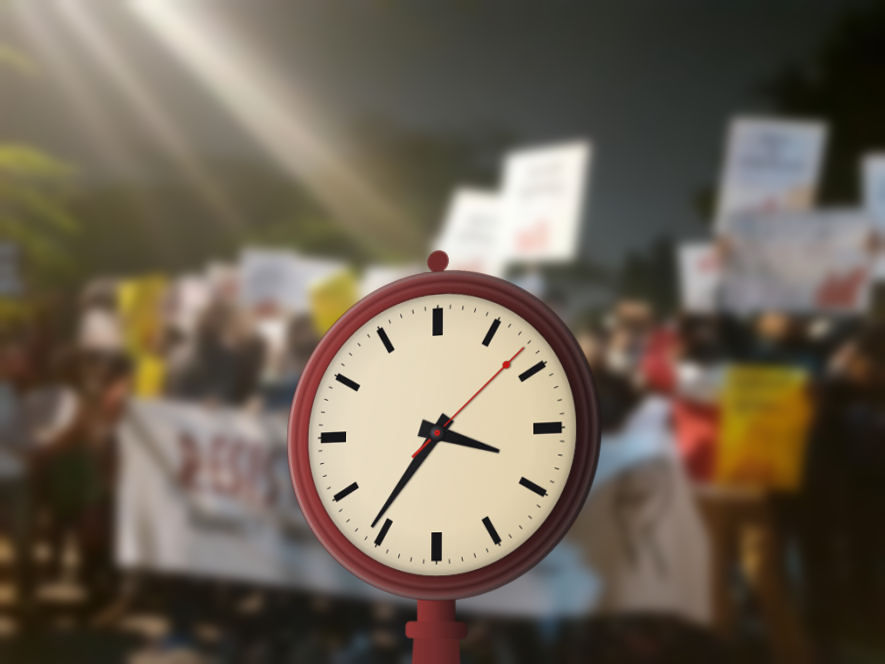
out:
3 h 36 min 08 s
